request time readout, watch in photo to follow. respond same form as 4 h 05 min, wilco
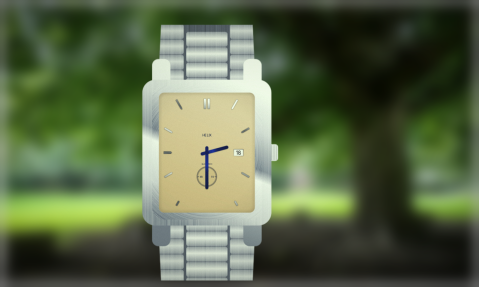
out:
2 h 30 min
